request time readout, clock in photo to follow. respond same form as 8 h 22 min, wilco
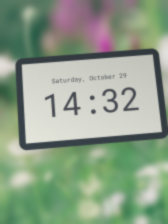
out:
14 h 32 min
